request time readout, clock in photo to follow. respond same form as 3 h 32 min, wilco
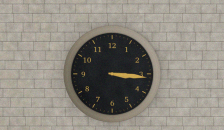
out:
3 h 16 min
